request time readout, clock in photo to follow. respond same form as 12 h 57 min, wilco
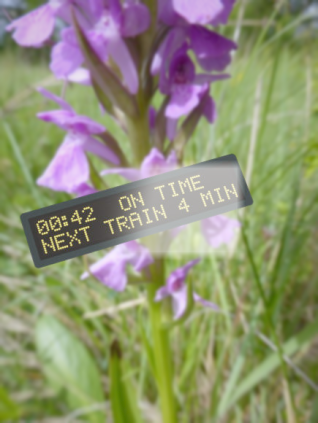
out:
0 h 42 min
